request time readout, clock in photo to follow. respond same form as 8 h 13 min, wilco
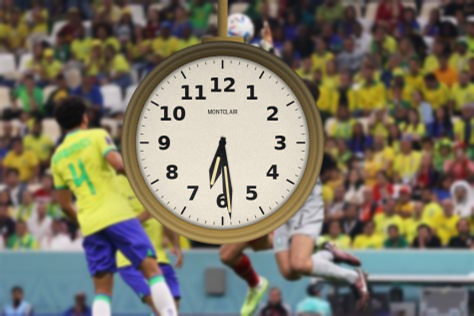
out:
6 h 29 min
